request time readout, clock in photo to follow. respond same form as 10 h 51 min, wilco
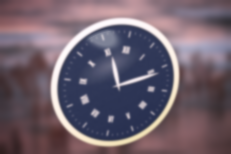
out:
11 h 11 min
